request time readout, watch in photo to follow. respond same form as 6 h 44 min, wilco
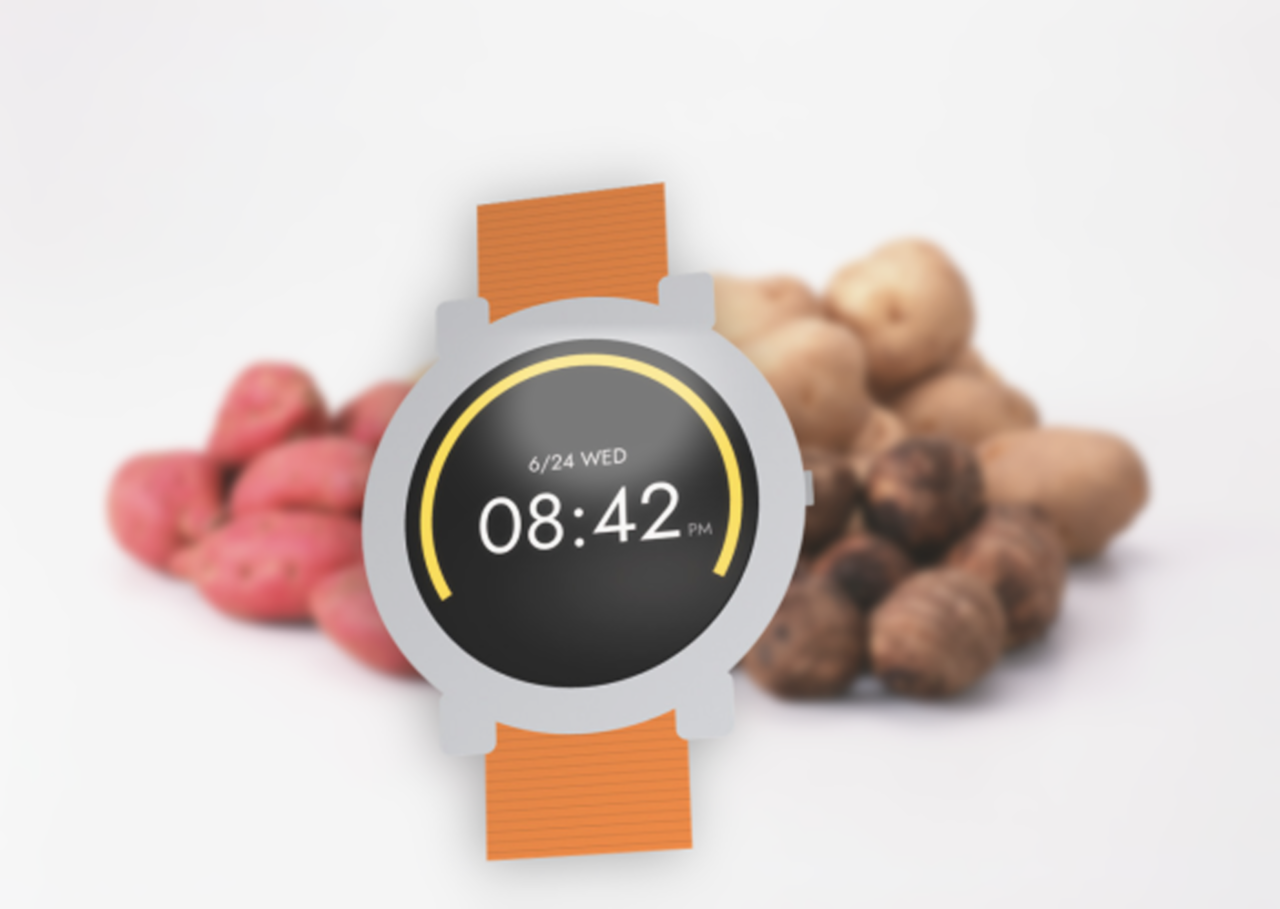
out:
8 h 42 min
